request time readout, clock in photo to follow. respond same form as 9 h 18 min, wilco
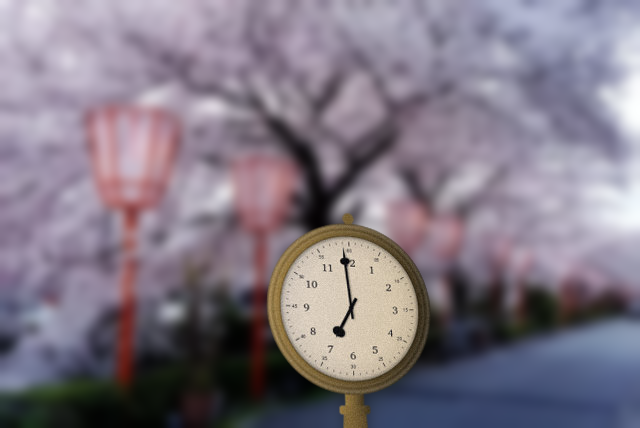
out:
6 h 59 min
